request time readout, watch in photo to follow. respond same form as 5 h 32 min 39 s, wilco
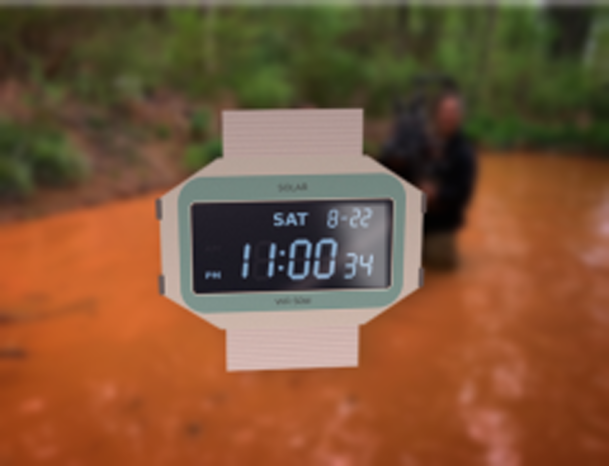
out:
11 h 00 min 34 s
